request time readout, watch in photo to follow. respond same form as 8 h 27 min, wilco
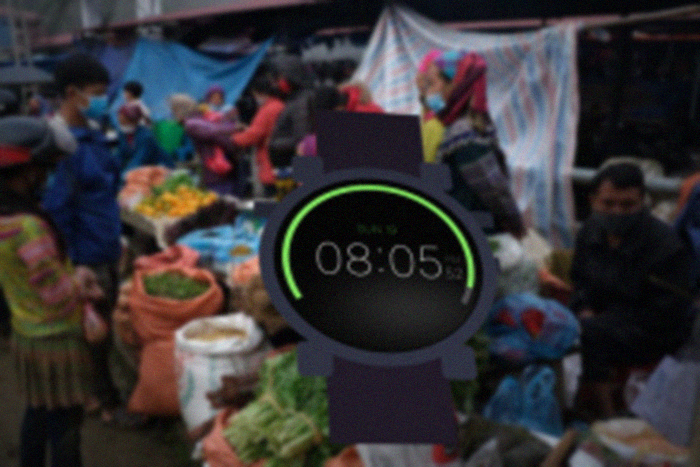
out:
8 h 05 min
